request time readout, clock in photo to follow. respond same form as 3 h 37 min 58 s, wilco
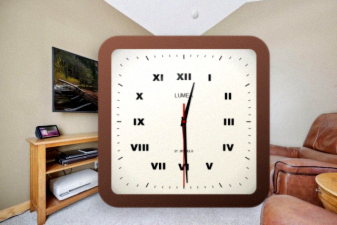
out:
12 h 29 min 30 s
